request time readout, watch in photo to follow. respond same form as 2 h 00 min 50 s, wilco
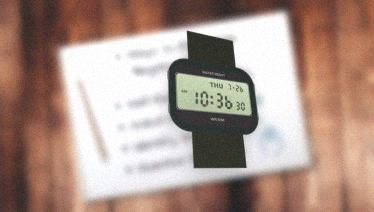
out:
10 h 36 min 30 s
